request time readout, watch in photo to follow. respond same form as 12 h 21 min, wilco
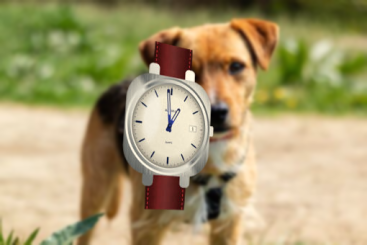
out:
12 h 59 min
